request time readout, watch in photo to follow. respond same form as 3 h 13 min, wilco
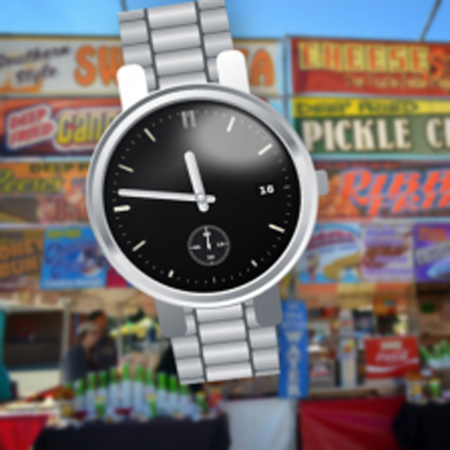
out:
11 h 47 min
